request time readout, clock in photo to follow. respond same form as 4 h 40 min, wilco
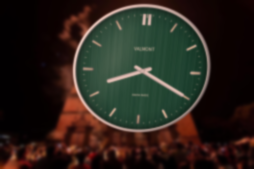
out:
8 h 20 min
